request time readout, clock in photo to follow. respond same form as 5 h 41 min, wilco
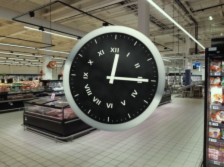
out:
12 h 15 min
